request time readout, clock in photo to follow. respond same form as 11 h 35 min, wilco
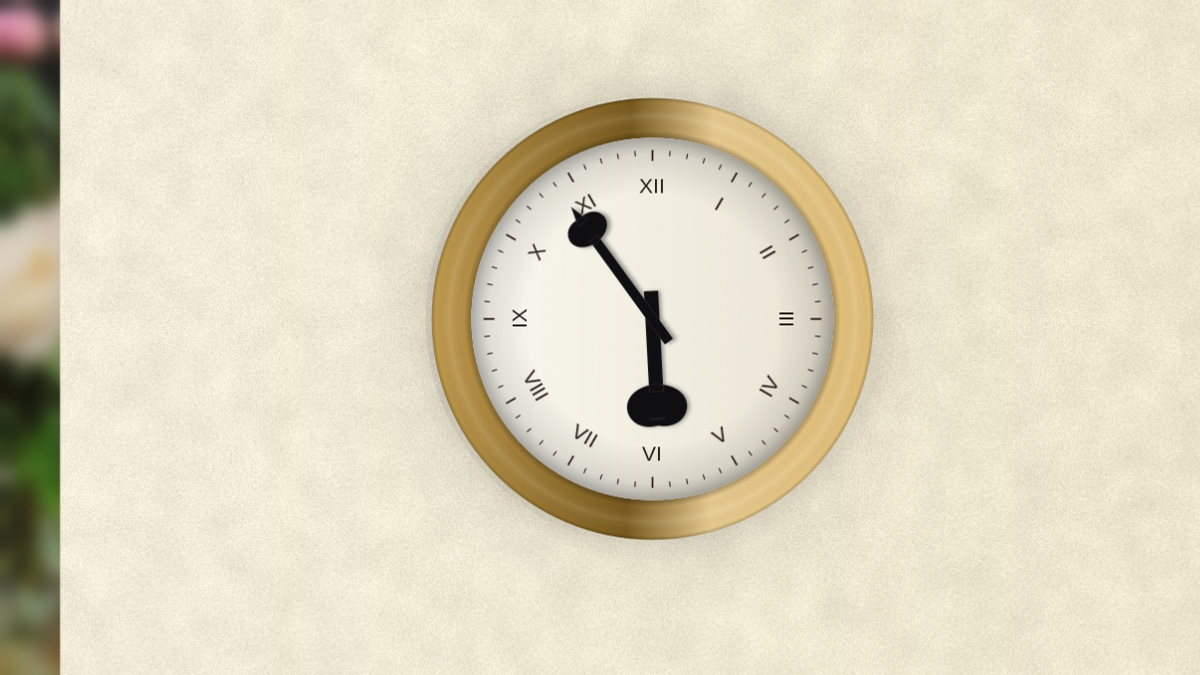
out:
5 h 54 min
